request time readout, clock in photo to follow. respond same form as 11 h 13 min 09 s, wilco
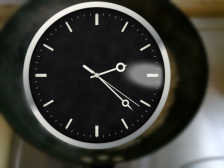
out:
2 h 22 min 21 s
